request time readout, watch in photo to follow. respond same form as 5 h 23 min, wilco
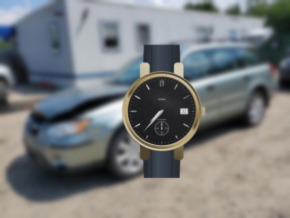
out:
7 h 37 min
